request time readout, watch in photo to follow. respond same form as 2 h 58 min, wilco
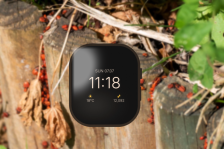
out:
11 h 18 min
